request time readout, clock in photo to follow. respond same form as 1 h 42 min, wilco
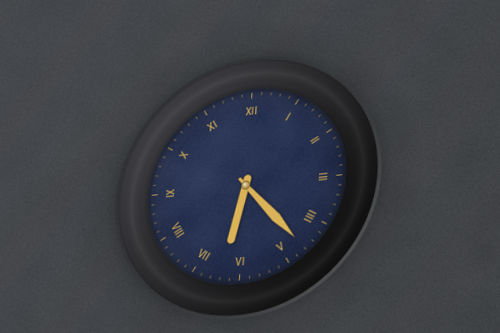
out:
6 h 23 min
